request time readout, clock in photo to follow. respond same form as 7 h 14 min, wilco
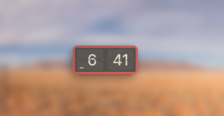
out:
6 h 41 min
